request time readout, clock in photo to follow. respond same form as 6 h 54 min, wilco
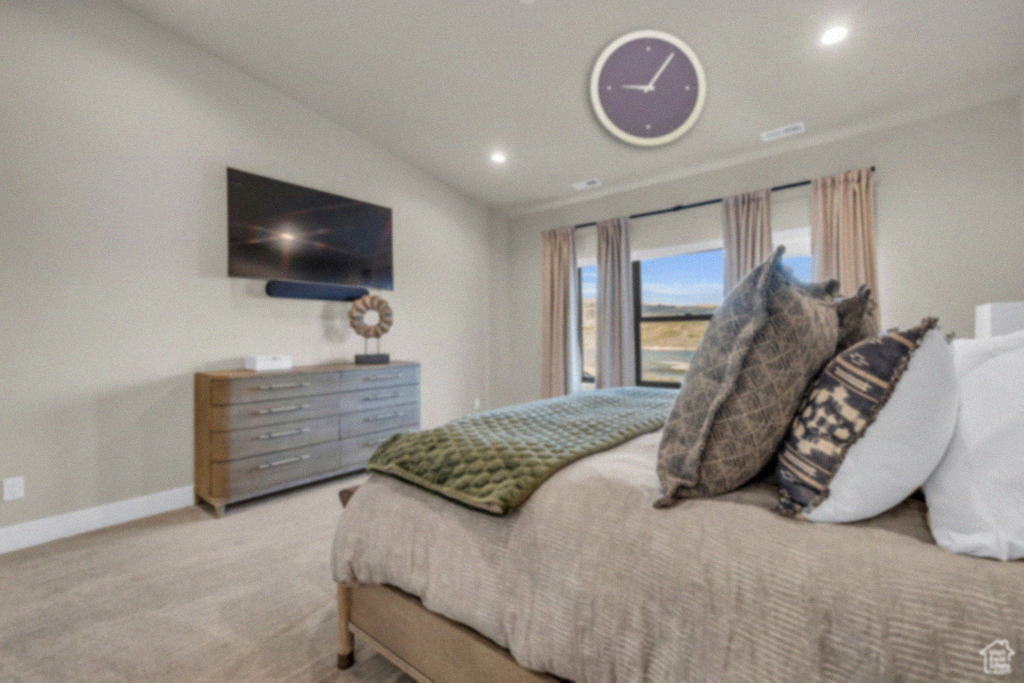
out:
9 h 06 min
